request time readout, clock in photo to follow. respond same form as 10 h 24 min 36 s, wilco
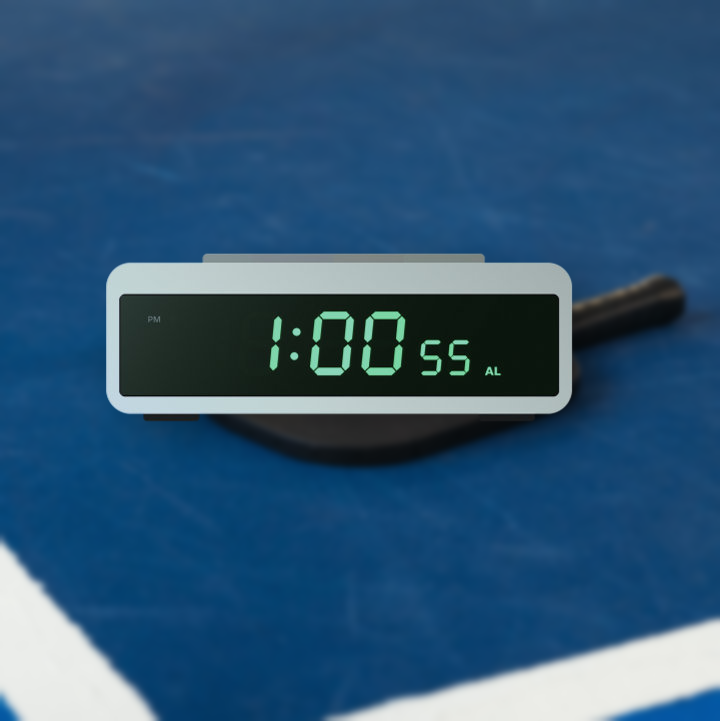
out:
1 h 00 min 55 s
